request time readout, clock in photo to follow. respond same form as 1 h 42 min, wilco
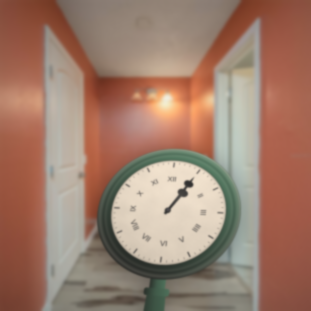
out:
1 h 05 min
